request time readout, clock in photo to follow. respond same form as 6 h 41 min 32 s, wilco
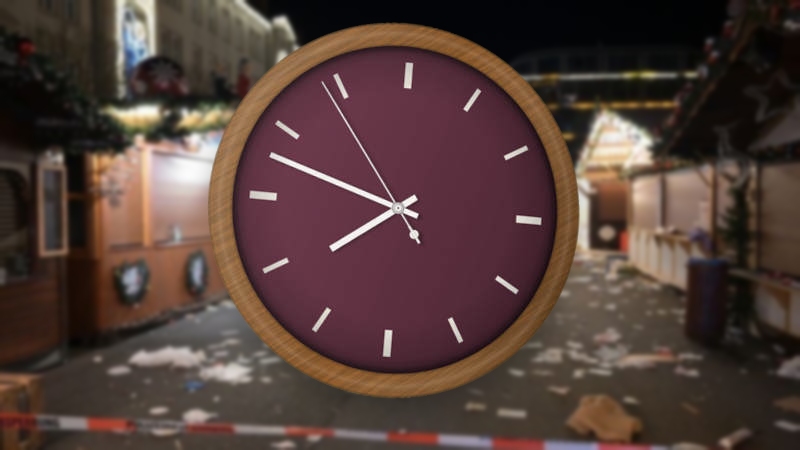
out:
7 h 47 min 54 s
